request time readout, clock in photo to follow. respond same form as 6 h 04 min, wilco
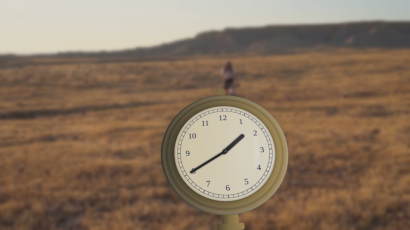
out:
1 h 40 min
